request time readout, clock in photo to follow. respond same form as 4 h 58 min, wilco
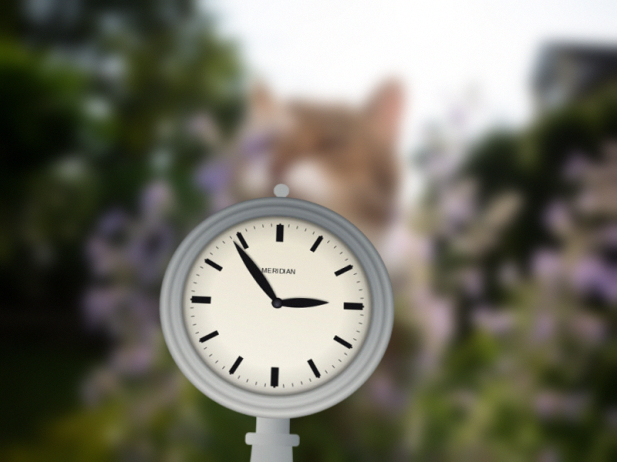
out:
2 h 54 min
